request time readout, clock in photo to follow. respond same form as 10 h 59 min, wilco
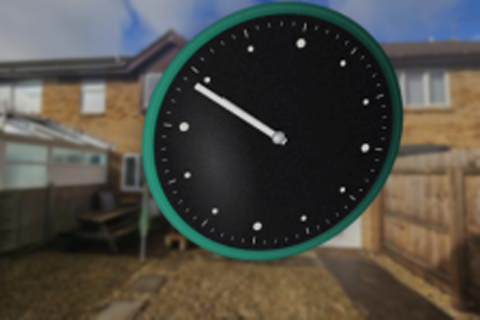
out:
9 h 49 min
